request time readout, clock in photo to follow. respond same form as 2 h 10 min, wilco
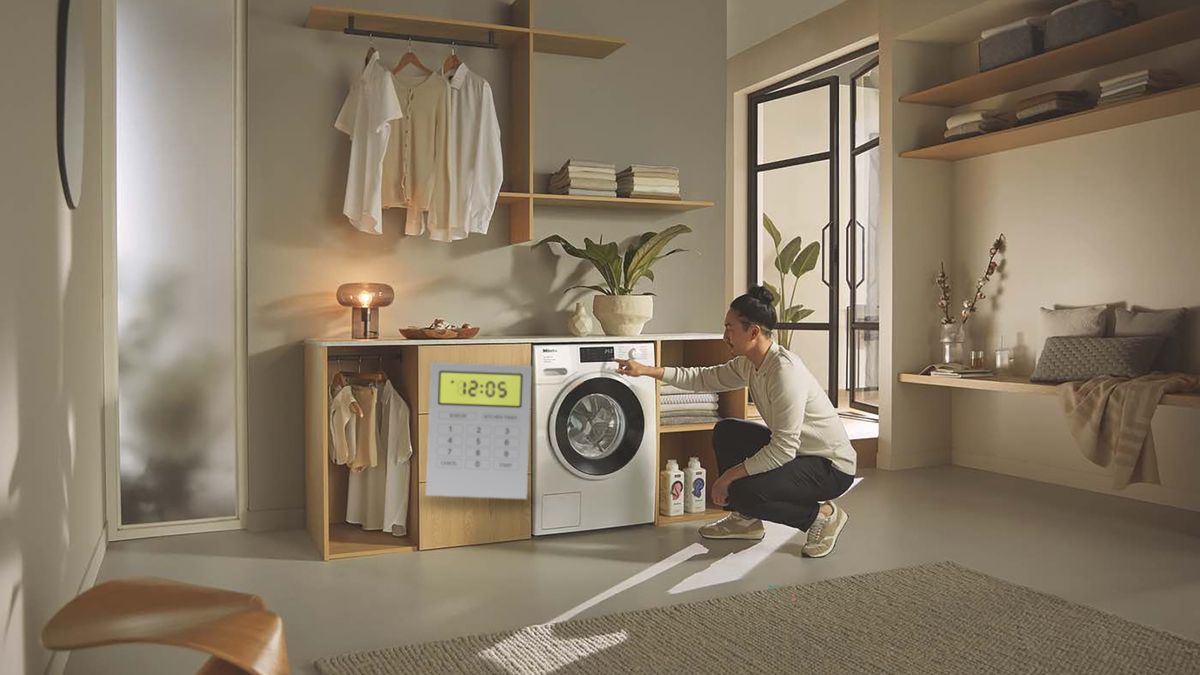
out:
12 h 05 min
